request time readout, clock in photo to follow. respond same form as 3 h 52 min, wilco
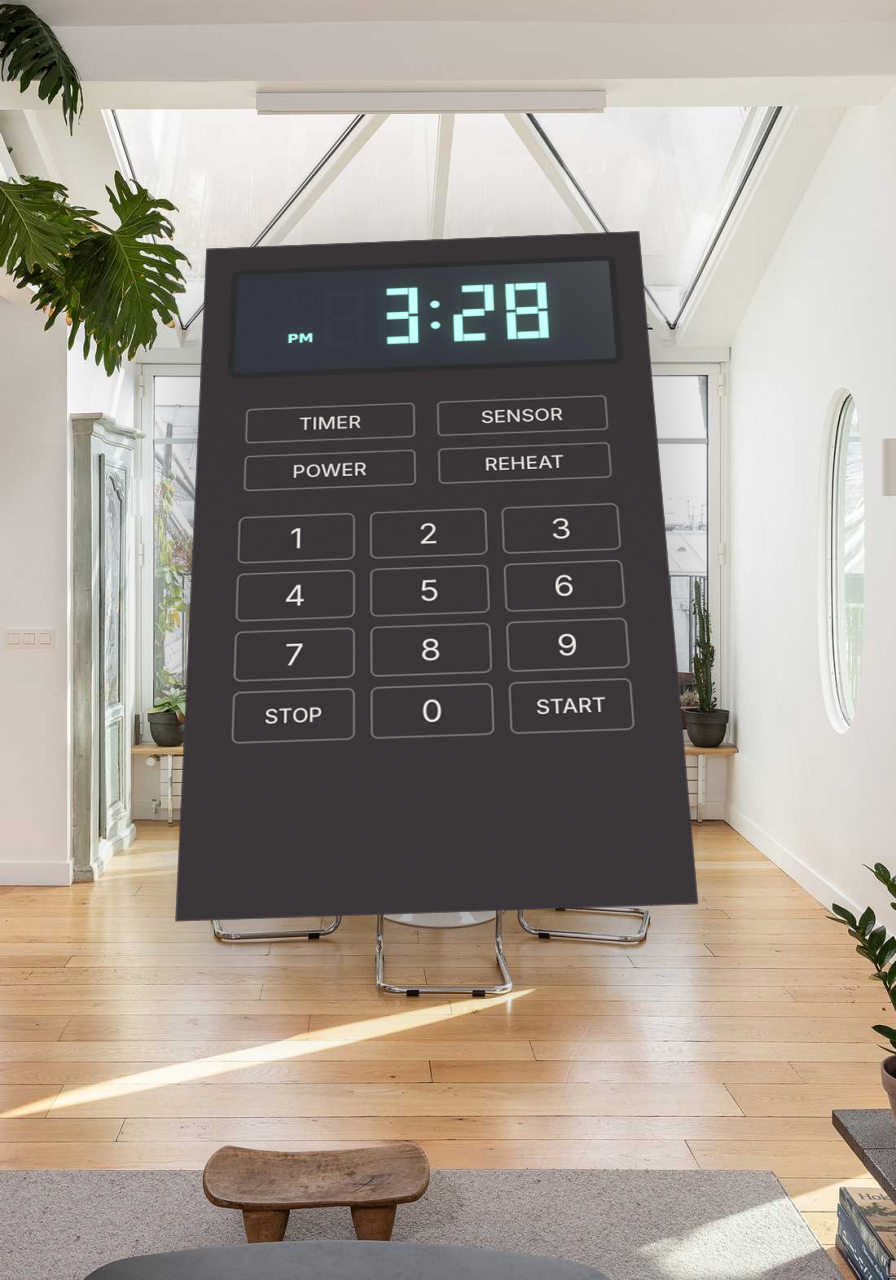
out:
3 h 28 min
